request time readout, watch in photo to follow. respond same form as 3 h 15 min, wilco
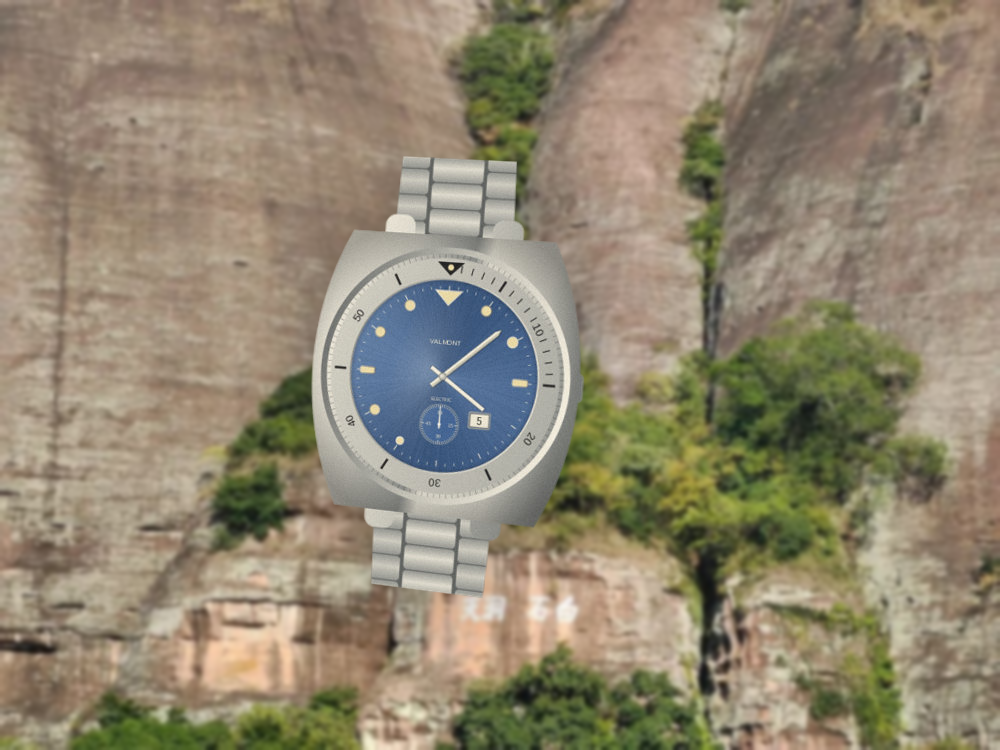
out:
4 h 08 min
